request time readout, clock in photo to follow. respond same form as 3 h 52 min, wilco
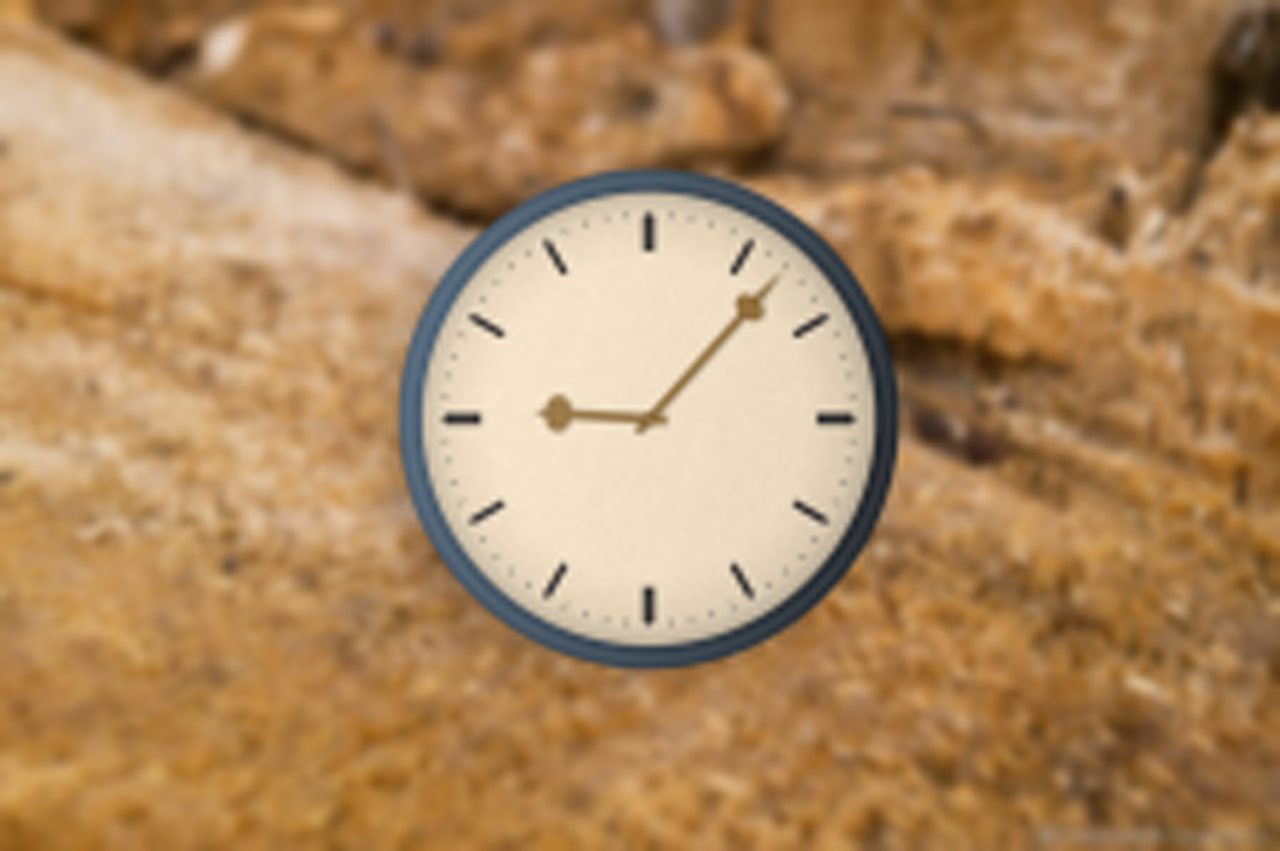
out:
9 h 07 min
